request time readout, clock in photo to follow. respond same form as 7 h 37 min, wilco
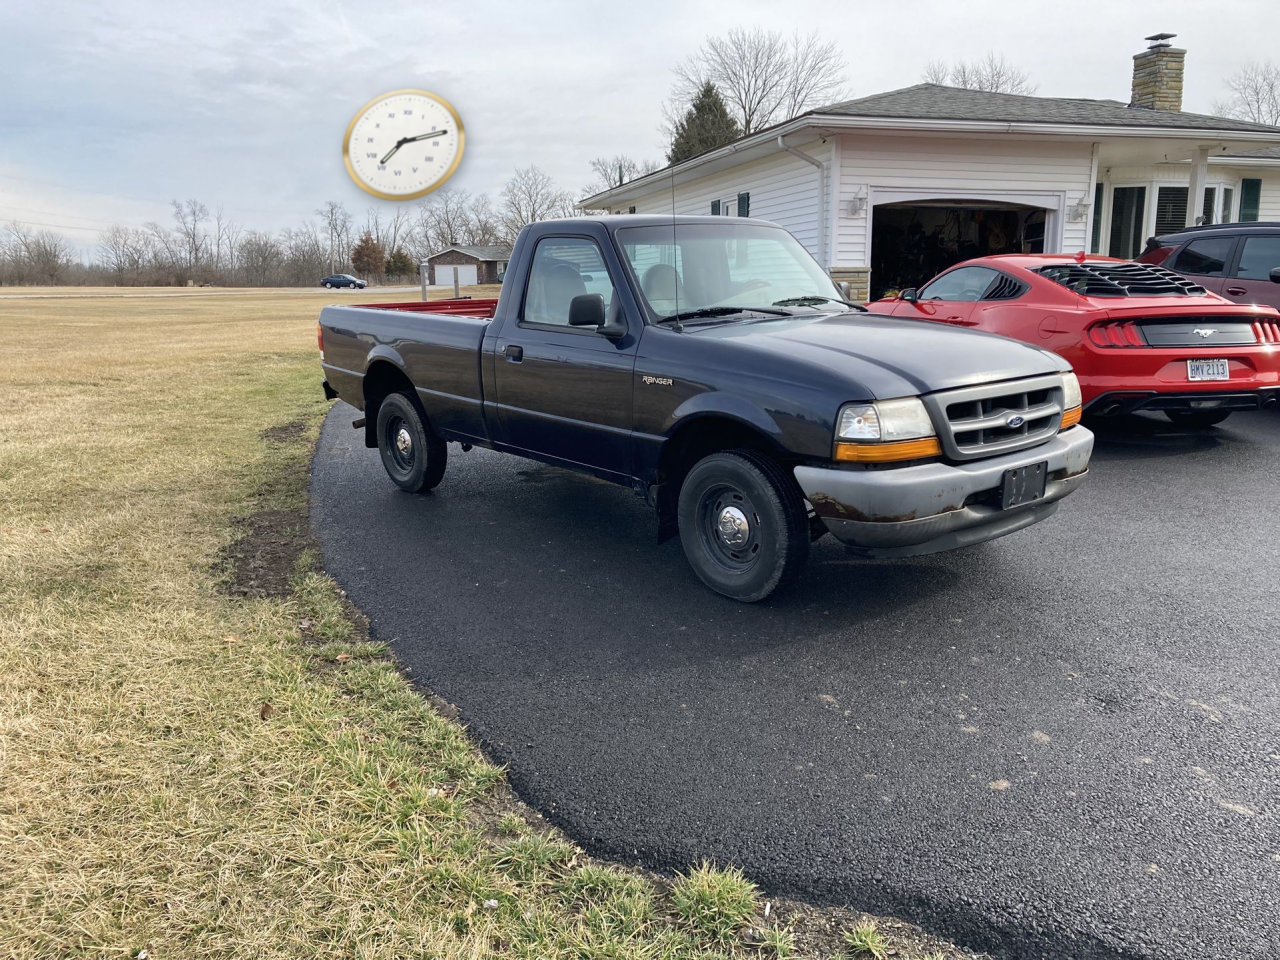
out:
7 h 12 min
